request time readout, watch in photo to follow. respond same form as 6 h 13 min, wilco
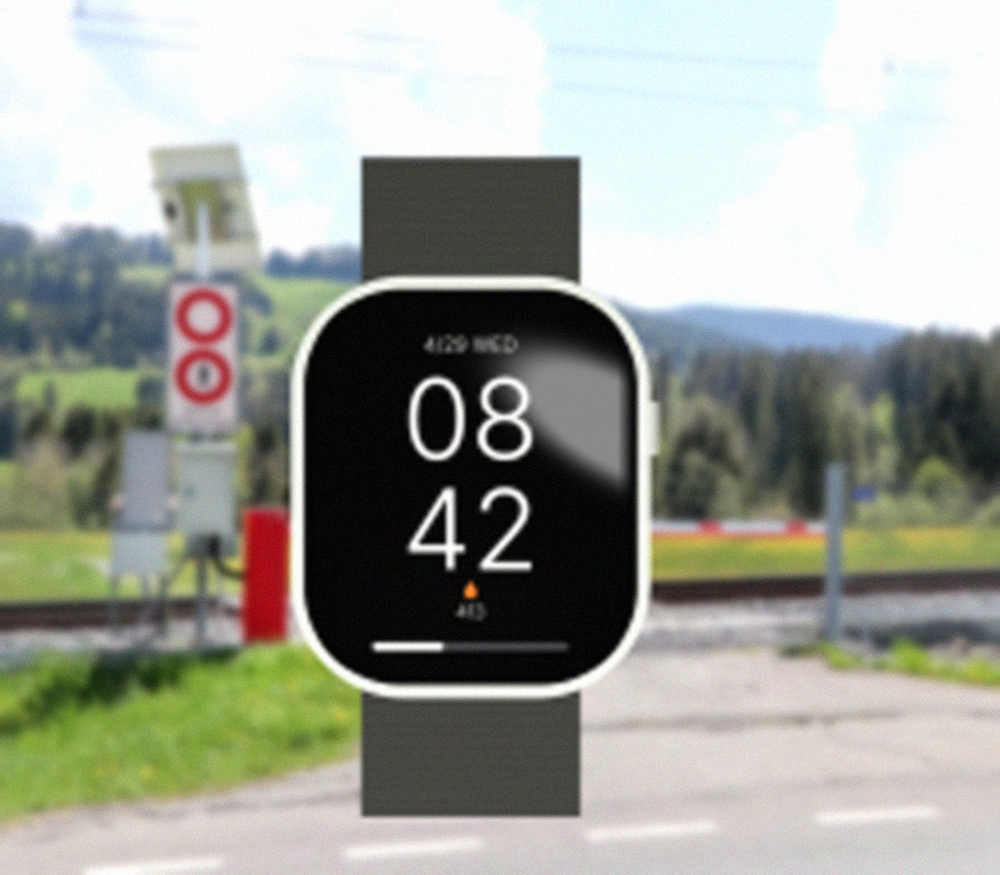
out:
8 h 42 min
